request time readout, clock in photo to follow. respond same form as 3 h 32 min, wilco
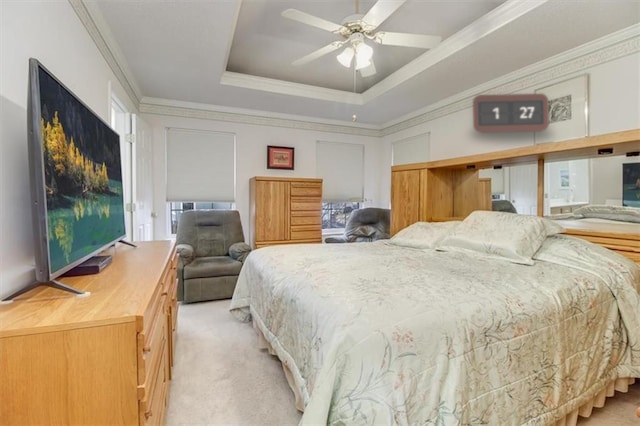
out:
1 h 27 min
